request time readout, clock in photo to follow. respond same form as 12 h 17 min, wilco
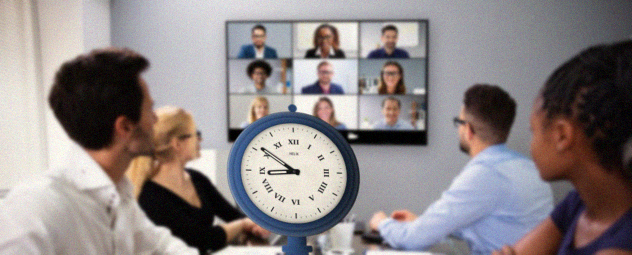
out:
8 h 51 min
